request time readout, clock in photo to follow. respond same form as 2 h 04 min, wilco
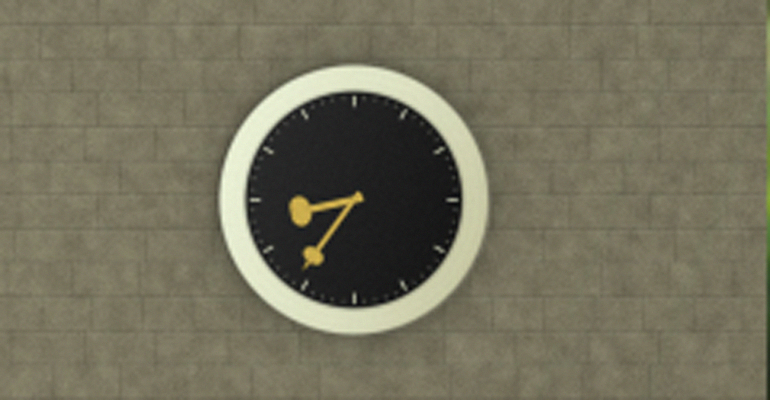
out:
8 h 36 min
